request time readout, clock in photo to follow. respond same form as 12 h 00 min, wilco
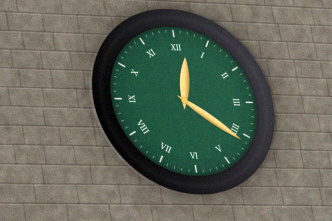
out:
12 h 21 min
